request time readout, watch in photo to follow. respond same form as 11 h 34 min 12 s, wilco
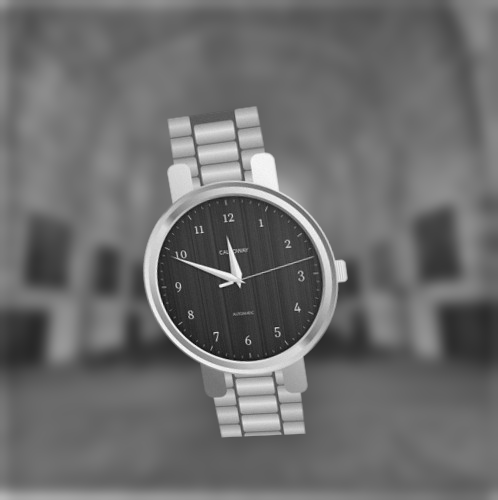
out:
11 h 49 min 13 s
